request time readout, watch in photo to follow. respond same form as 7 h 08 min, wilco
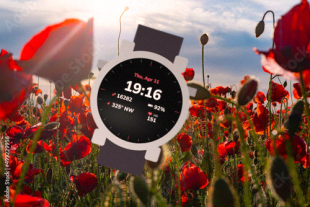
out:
19 h 16 min
